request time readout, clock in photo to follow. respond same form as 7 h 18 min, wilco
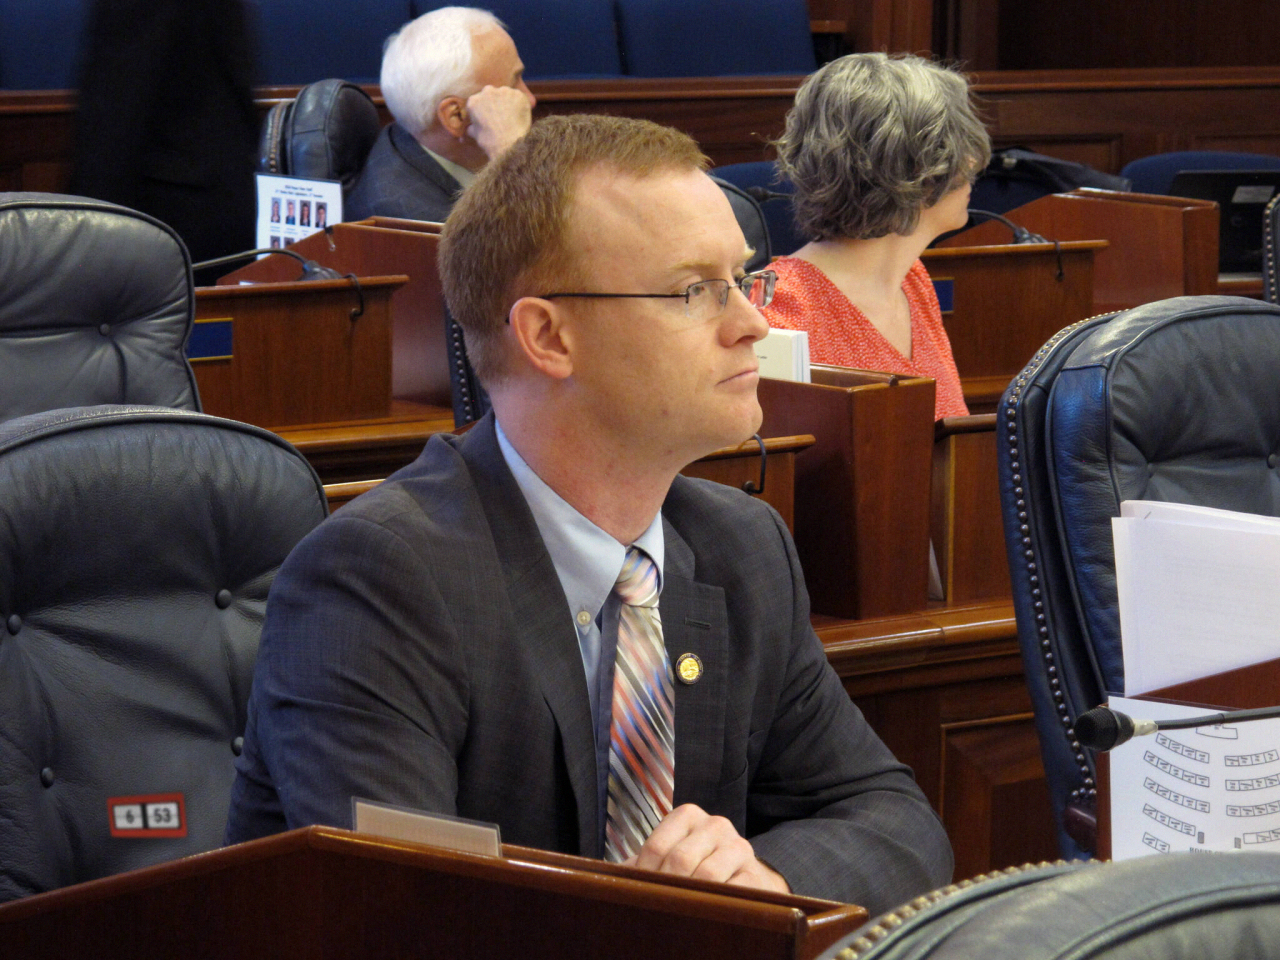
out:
6 h 53 min
